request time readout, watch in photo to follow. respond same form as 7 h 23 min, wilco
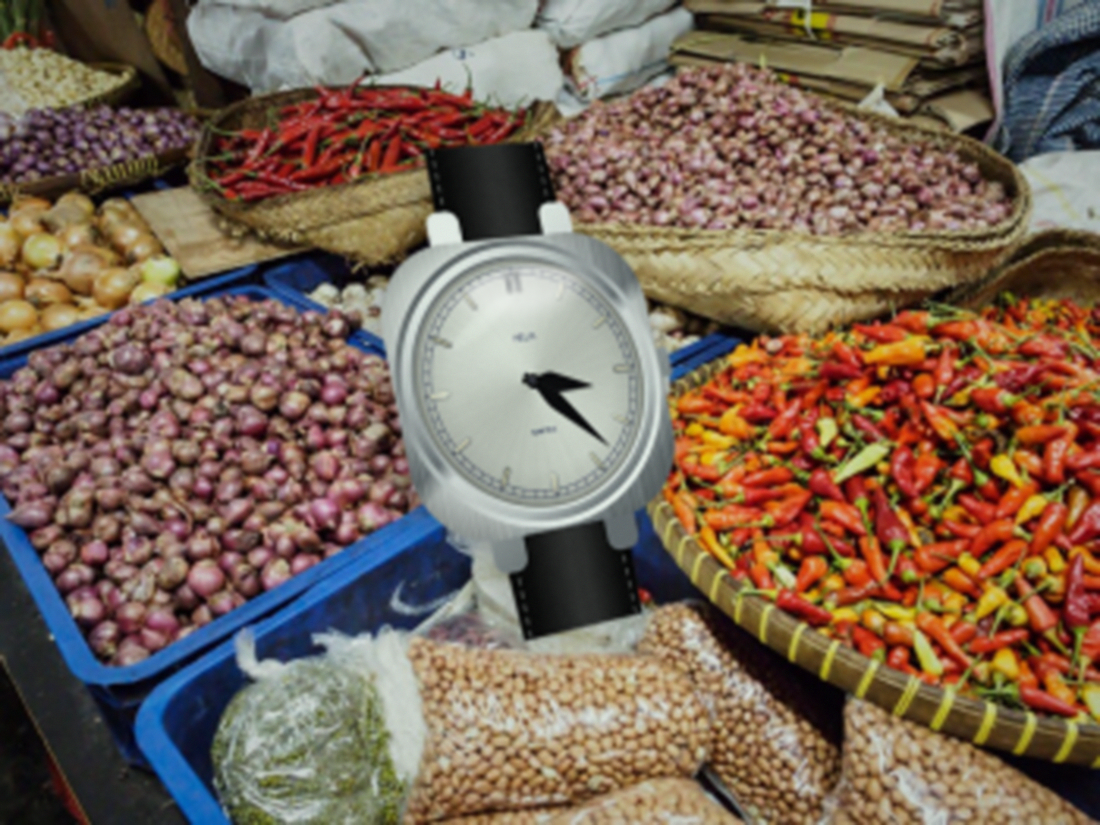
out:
3 h 23 min
